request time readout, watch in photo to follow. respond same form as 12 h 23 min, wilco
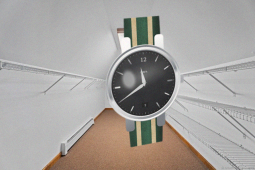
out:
11 h 40 min
